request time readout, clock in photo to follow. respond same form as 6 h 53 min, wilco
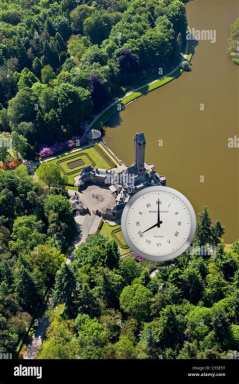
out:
8 h 00 min
